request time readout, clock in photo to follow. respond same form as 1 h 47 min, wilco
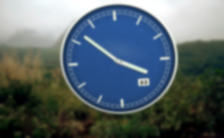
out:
3 h 52 min
